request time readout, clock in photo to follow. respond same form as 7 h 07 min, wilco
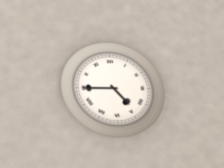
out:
4 h 45 min
